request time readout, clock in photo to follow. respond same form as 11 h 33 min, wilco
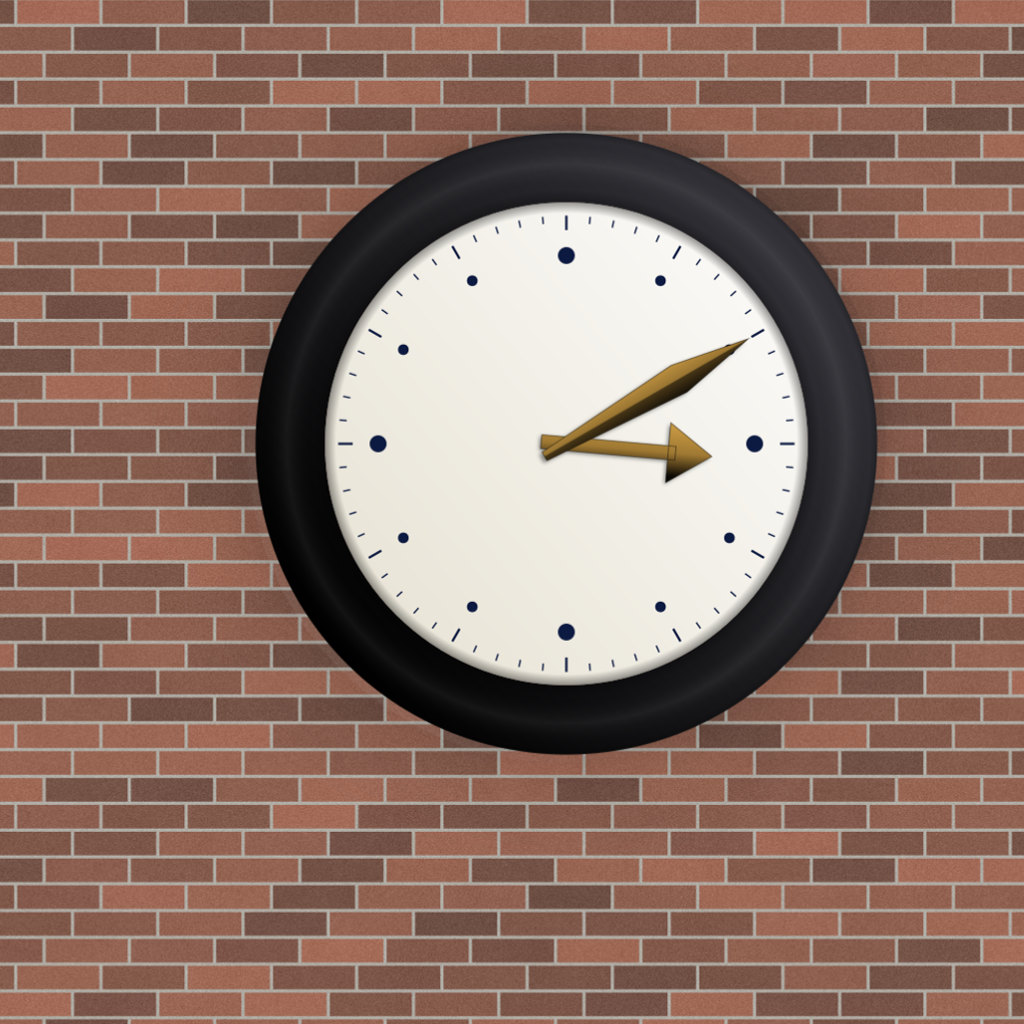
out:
3 h 10 min
